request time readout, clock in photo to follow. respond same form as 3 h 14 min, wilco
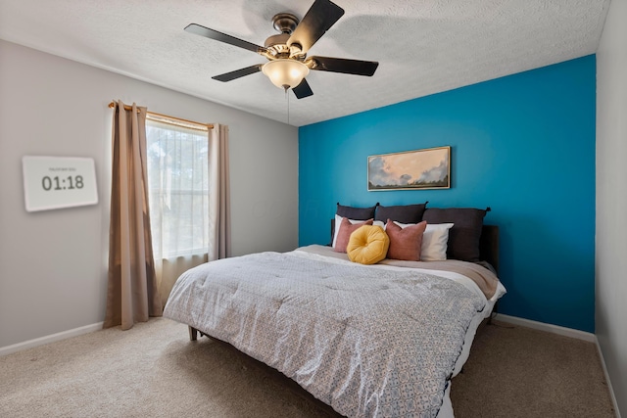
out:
1 h 18 min
